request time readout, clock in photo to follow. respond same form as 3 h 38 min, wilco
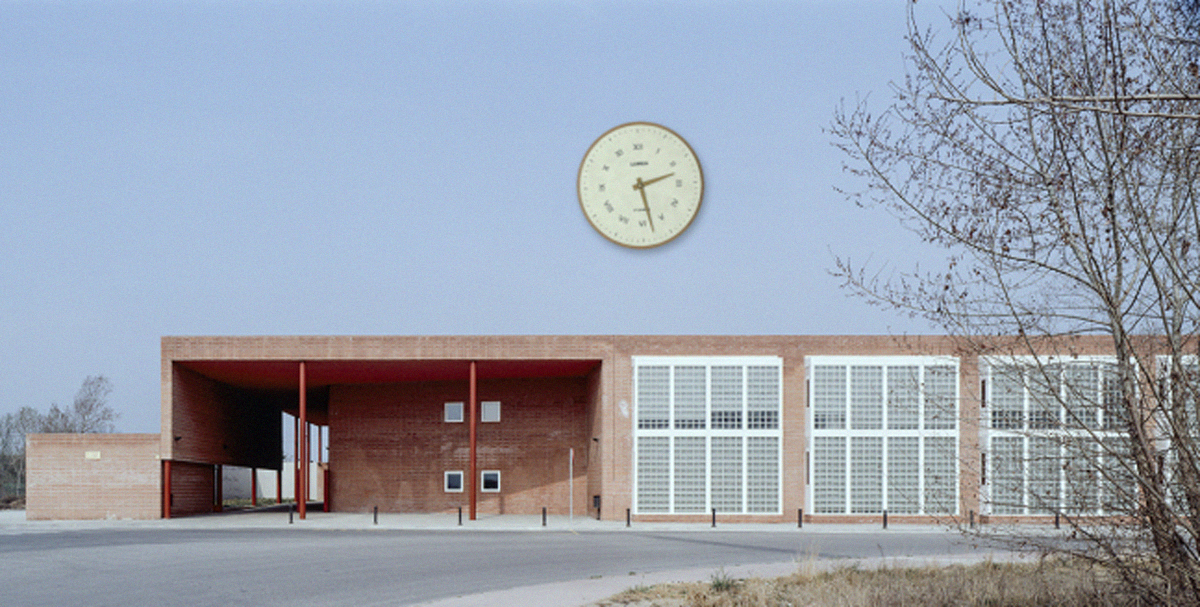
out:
2 h 28 min
